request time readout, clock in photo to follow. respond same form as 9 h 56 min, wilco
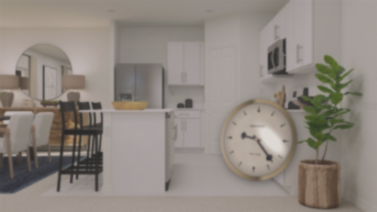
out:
9 h 23 min
